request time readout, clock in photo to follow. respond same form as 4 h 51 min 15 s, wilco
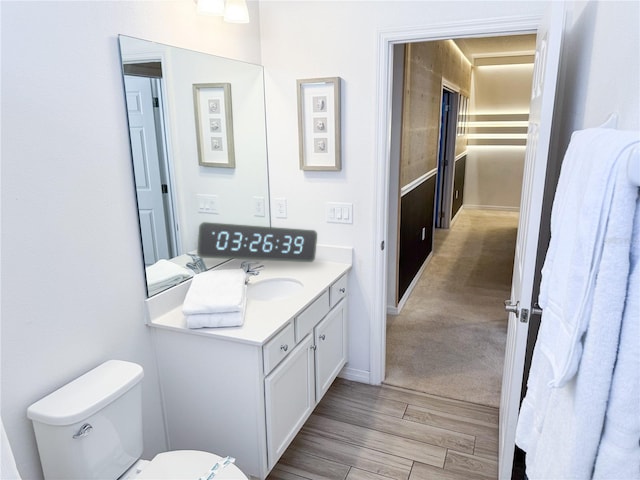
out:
3 h 26 min 39 s
